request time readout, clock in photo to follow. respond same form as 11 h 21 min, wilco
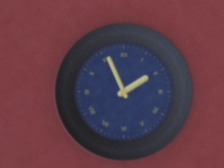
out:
1 h 56 min
